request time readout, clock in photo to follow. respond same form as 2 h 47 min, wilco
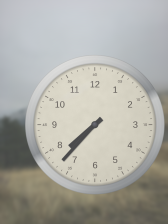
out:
7 h 37 min
